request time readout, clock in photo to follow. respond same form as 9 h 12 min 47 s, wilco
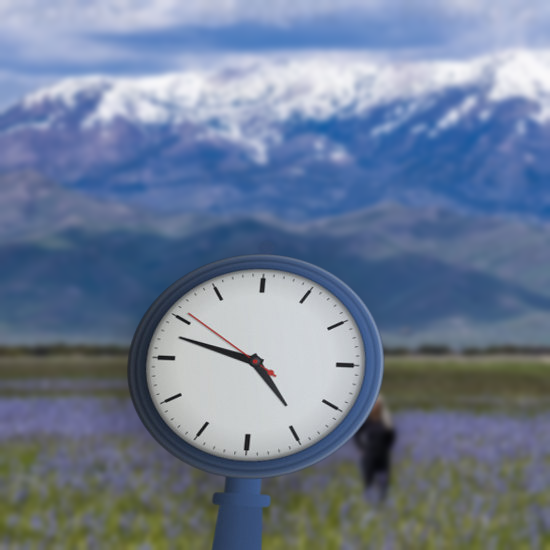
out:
4 h 47 min 51 s
